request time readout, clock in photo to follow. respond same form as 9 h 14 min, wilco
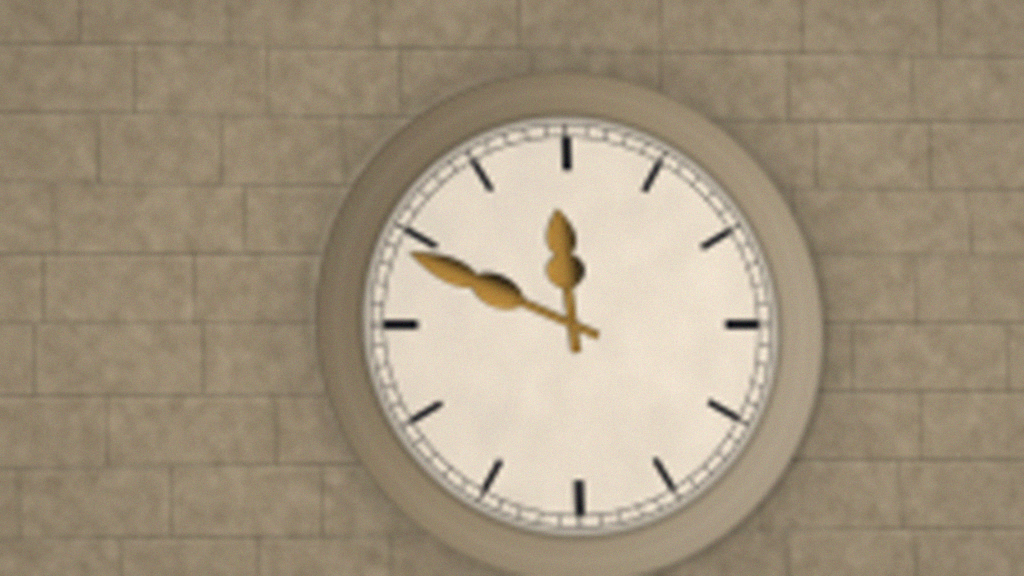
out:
11 h 49 min
